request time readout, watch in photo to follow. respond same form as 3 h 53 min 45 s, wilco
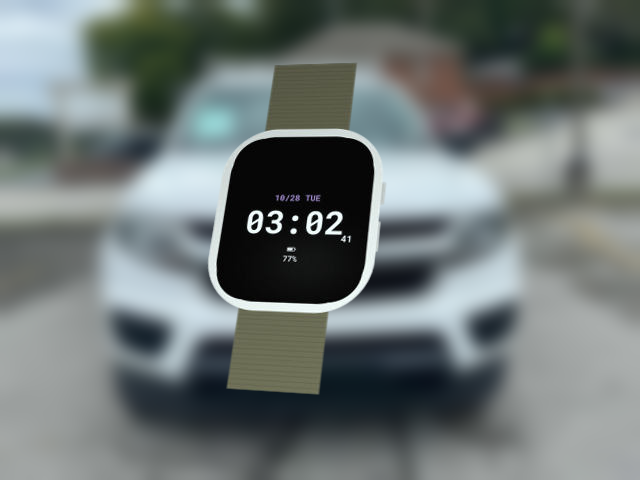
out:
3 h 02 min 41 s
